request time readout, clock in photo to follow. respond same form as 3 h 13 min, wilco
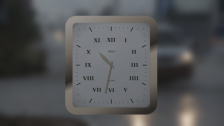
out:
10 h 32 min
